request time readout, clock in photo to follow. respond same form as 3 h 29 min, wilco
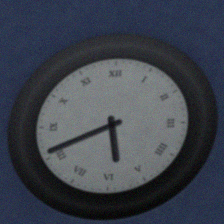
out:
5 h 41 min
